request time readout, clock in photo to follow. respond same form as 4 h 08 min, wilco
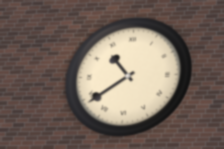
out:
10 h 39 min
